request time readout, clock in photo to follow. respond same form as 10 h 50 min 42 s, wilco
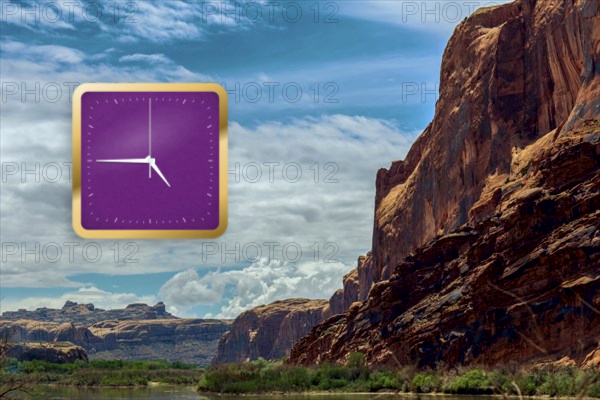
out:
4 h 45 min 00 s
